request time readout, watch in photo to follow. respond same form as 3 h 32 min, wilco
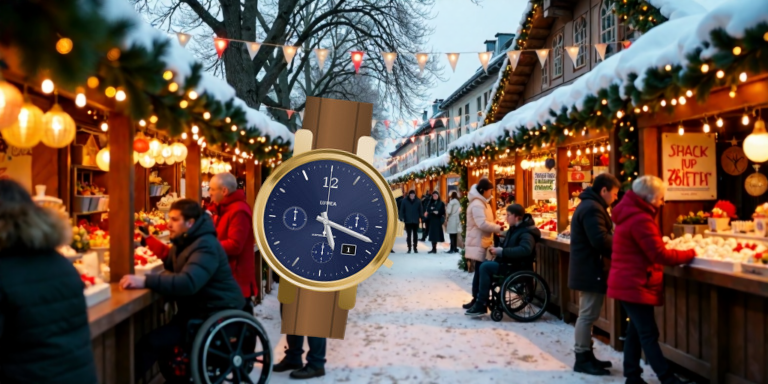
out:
5 h 18 min
